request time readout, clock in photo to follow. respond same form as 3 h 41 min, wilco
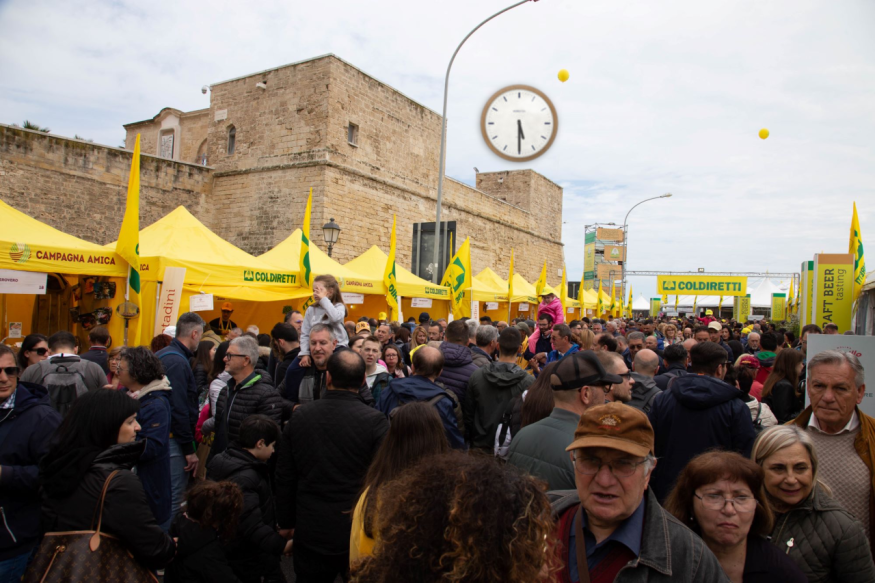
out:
5 h 30 min
